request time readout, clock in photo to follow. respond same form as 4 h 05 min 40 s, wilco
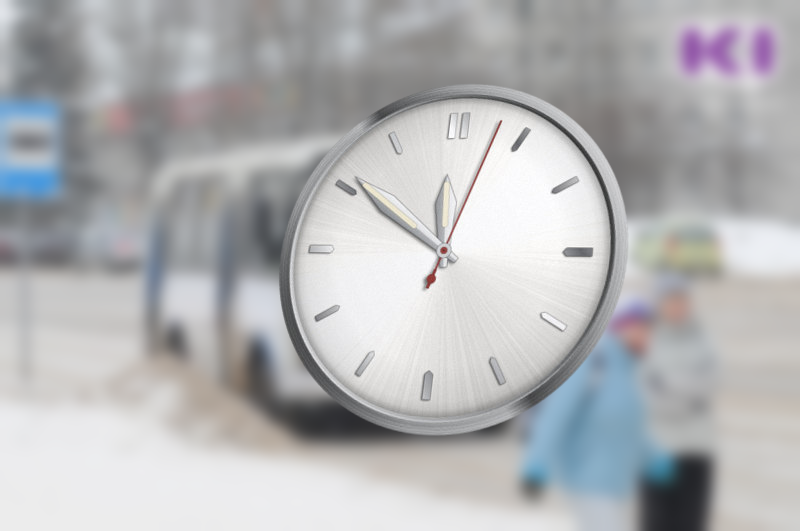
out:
11 h 51 min 03 s
